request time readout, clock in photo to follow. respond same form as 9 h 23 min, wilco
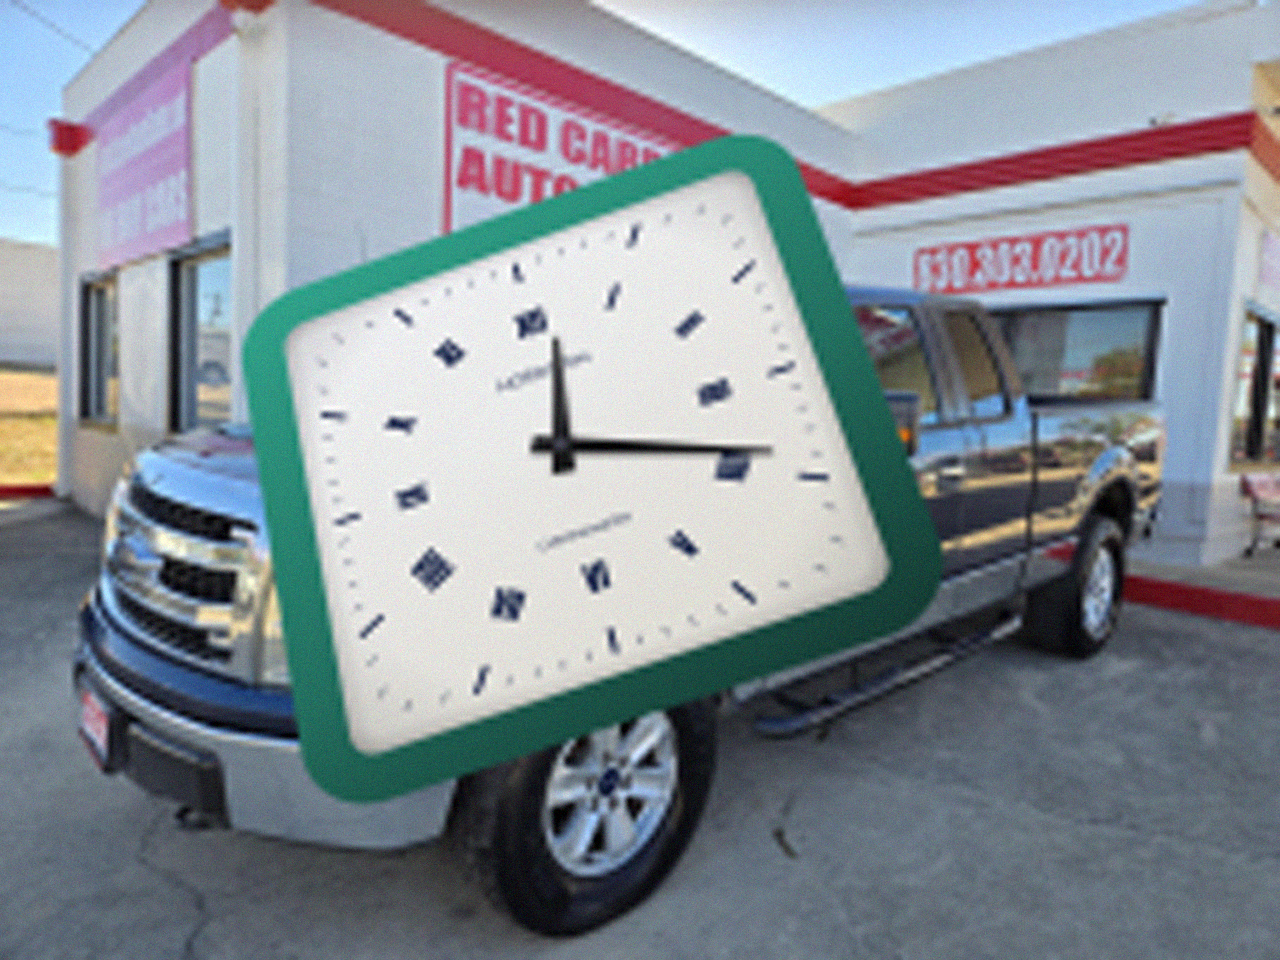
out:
12 h 19 min
